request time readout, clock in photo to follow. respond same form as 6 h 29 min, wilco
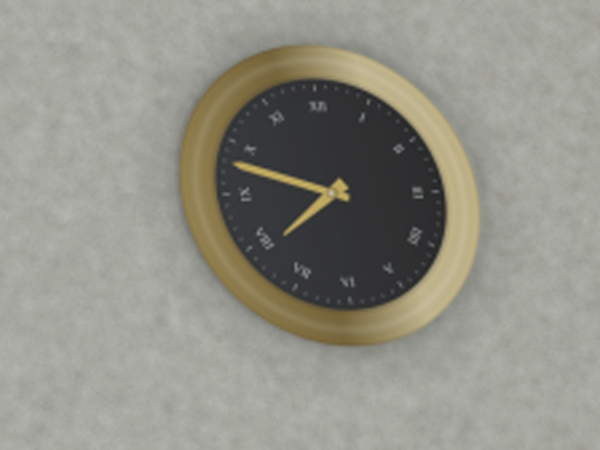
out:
7 h 48 min
